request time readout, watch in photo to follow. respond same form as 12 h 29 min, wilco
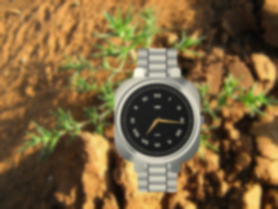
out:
7 h 16 min
